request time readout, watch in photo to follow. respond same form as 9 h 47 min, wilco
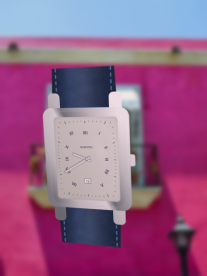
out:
9 h 40 min
